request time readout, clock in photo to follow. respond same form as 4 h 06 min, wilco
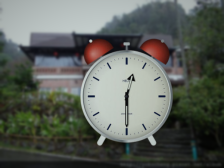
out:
12 h 30 min
